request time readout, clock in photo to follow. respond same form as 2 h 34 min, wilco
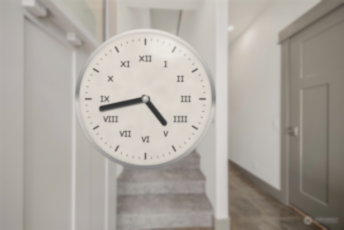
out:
4 h 43 min
